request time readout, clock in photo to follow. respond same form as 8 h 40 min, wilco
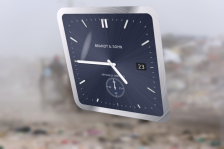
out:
4 h 45 min
